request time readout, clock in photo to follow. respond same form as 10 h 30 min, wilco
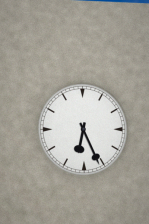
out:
6 h 26 min
